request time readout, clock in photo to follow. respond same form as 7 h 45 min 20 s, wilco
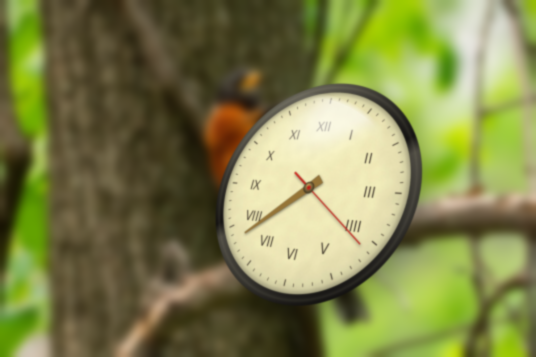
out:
7 h 38 min 21 s
